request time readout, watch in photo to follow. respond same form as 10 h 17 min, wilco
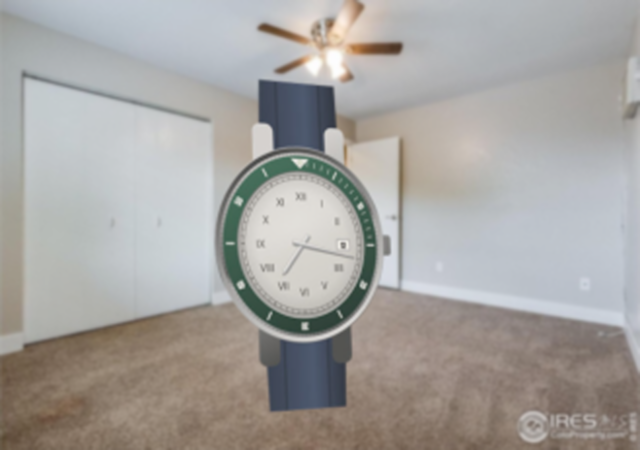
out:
7 h 17 min
